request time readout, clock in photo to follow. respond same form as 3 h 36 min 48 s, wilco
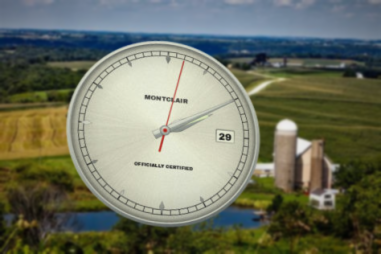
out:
2 h 10 min 02 s
